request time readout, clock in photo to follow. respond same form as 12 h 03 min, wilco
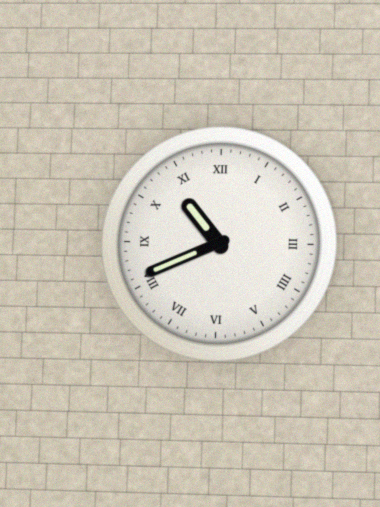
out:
10 h 41 min
